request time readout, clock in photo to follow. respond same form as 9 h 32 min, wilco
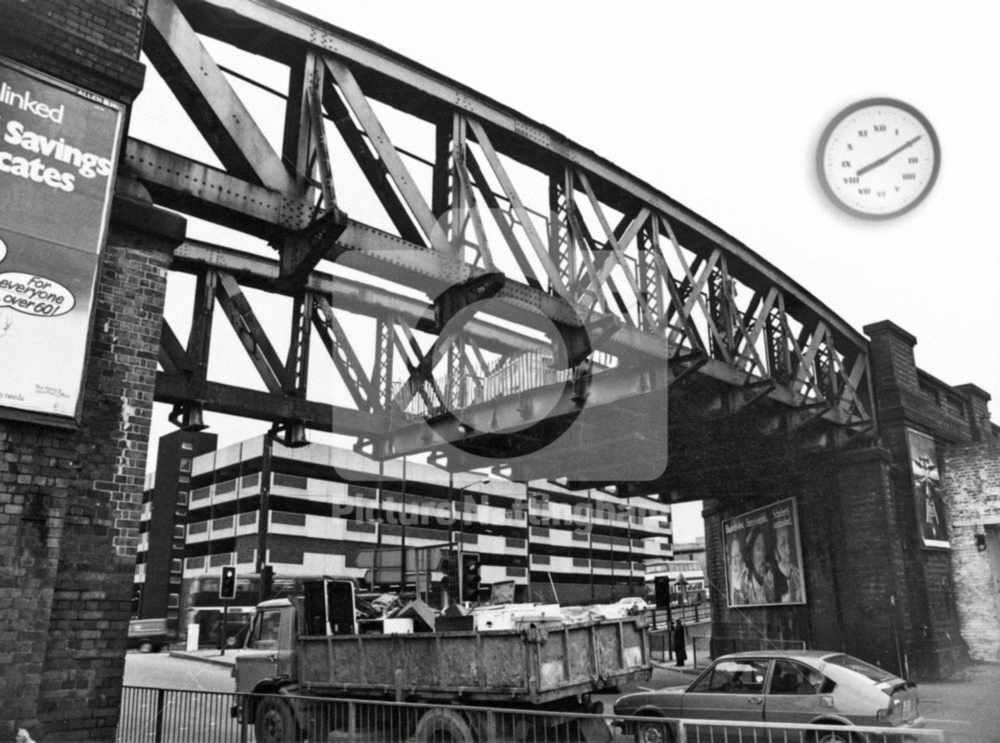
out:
8 h 10 min
